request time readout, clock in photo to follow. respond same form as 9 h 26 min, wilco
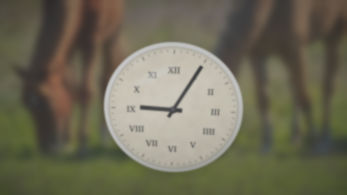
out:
9 h 05 min
